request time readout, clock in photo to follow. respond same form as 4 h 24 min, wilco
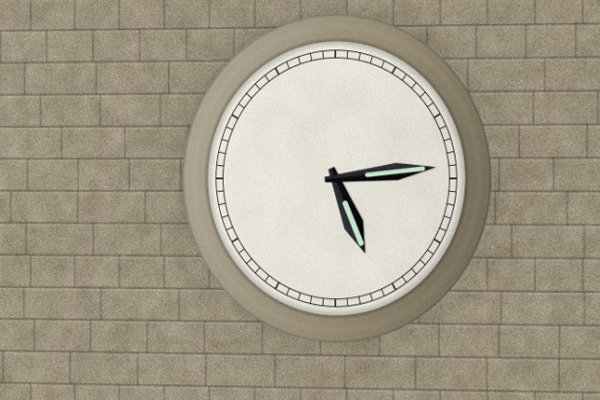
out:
5 h 14 min
